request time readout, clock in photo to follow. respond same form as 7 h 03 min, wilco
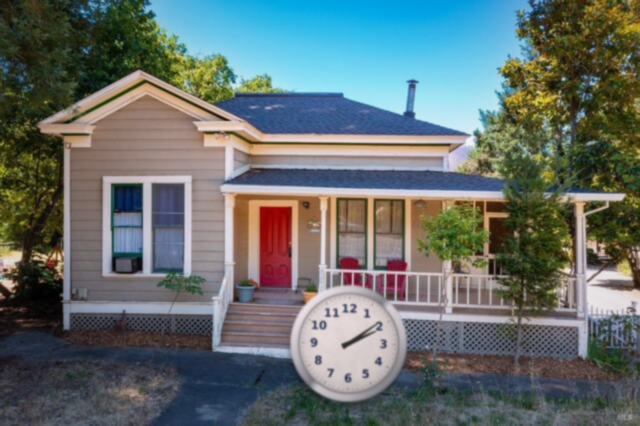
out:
2 h 09 min
